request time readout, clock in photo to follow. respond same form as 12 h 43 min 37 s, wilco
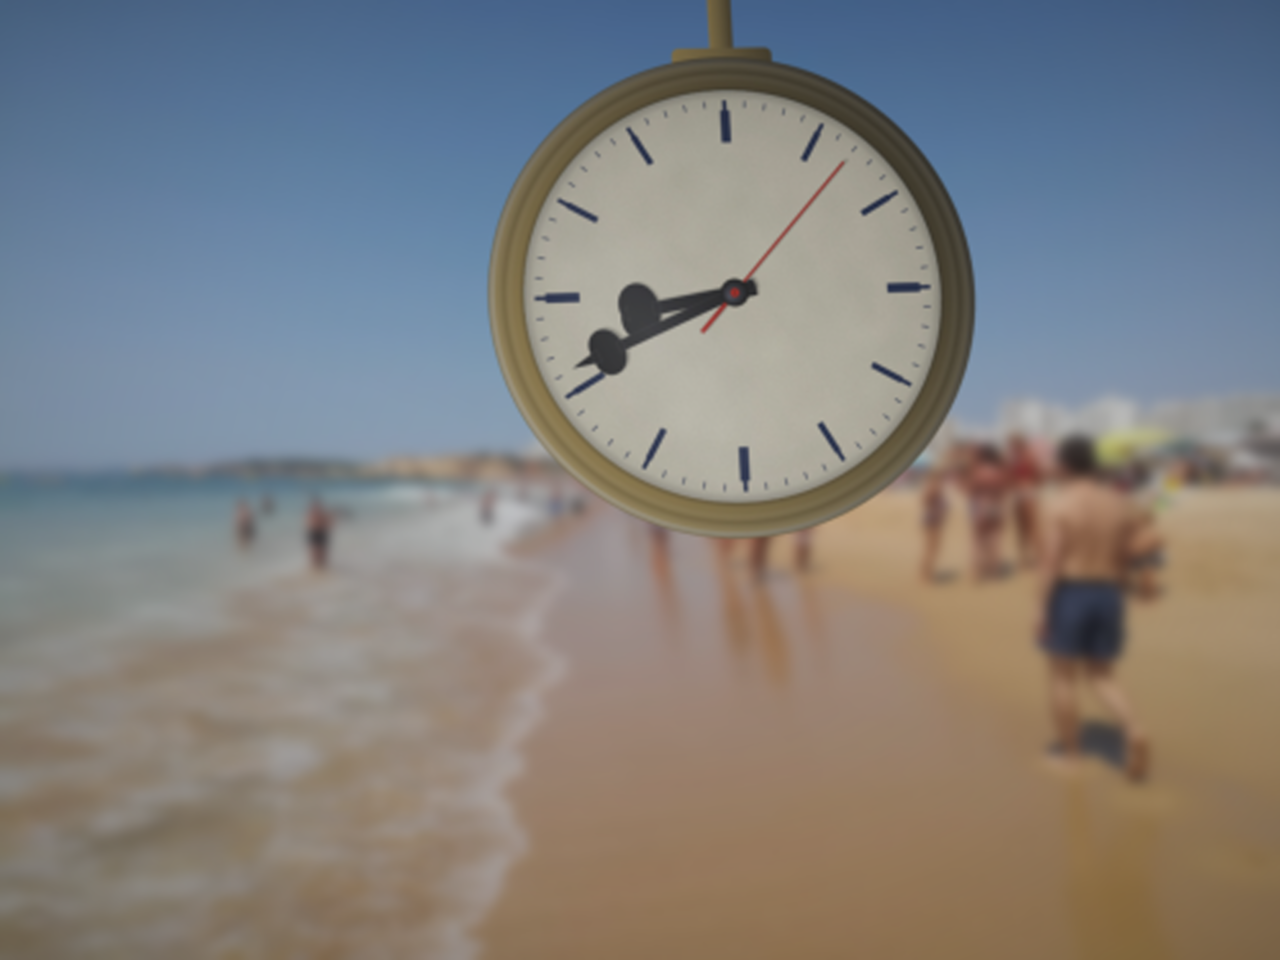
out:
8 h 41 min 07 s
